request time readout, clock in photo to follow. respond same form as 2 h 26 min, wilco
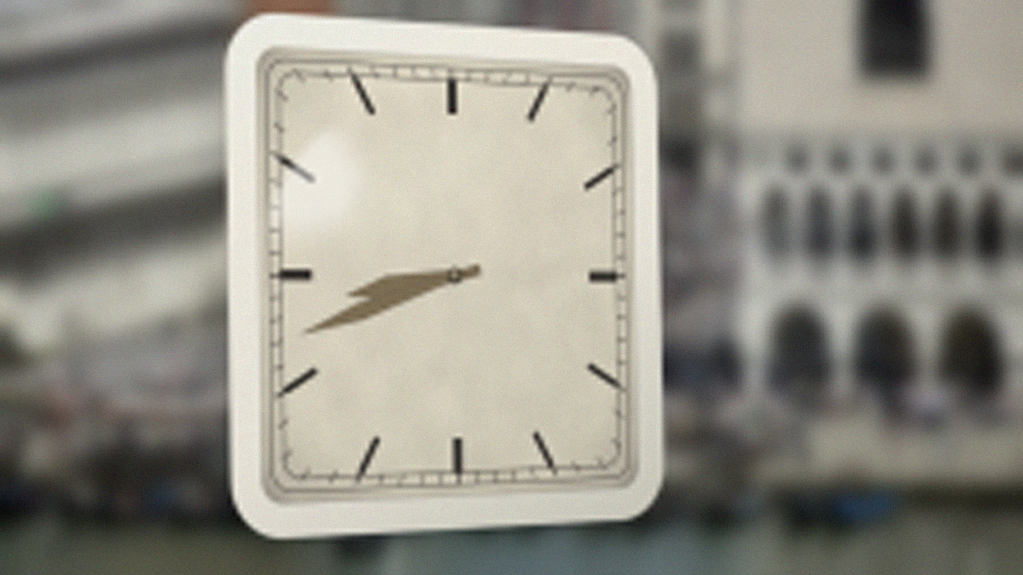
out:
8 h 42 min
